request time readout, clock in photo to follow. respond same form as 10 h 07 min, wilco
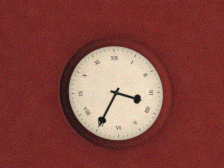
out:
3 h 35 min
